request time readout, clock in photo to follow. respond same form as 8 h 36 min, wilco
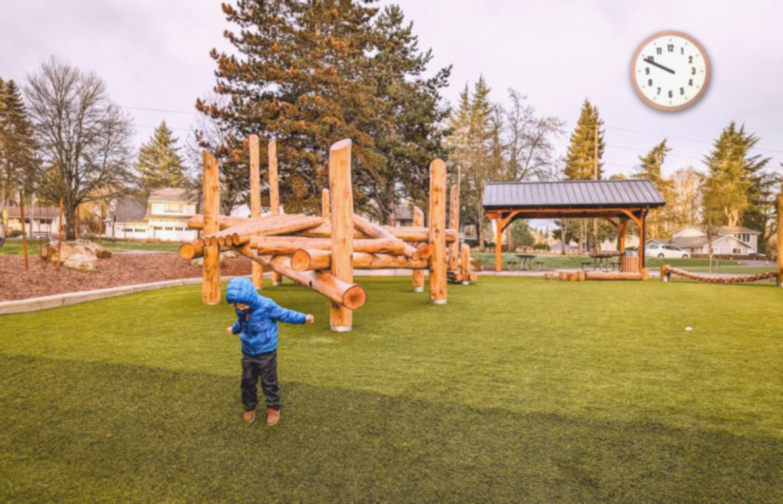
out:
9 h 49 min
